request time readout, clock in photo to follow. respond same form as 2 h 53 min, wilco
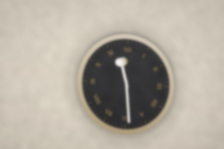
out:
11 h 29 min
